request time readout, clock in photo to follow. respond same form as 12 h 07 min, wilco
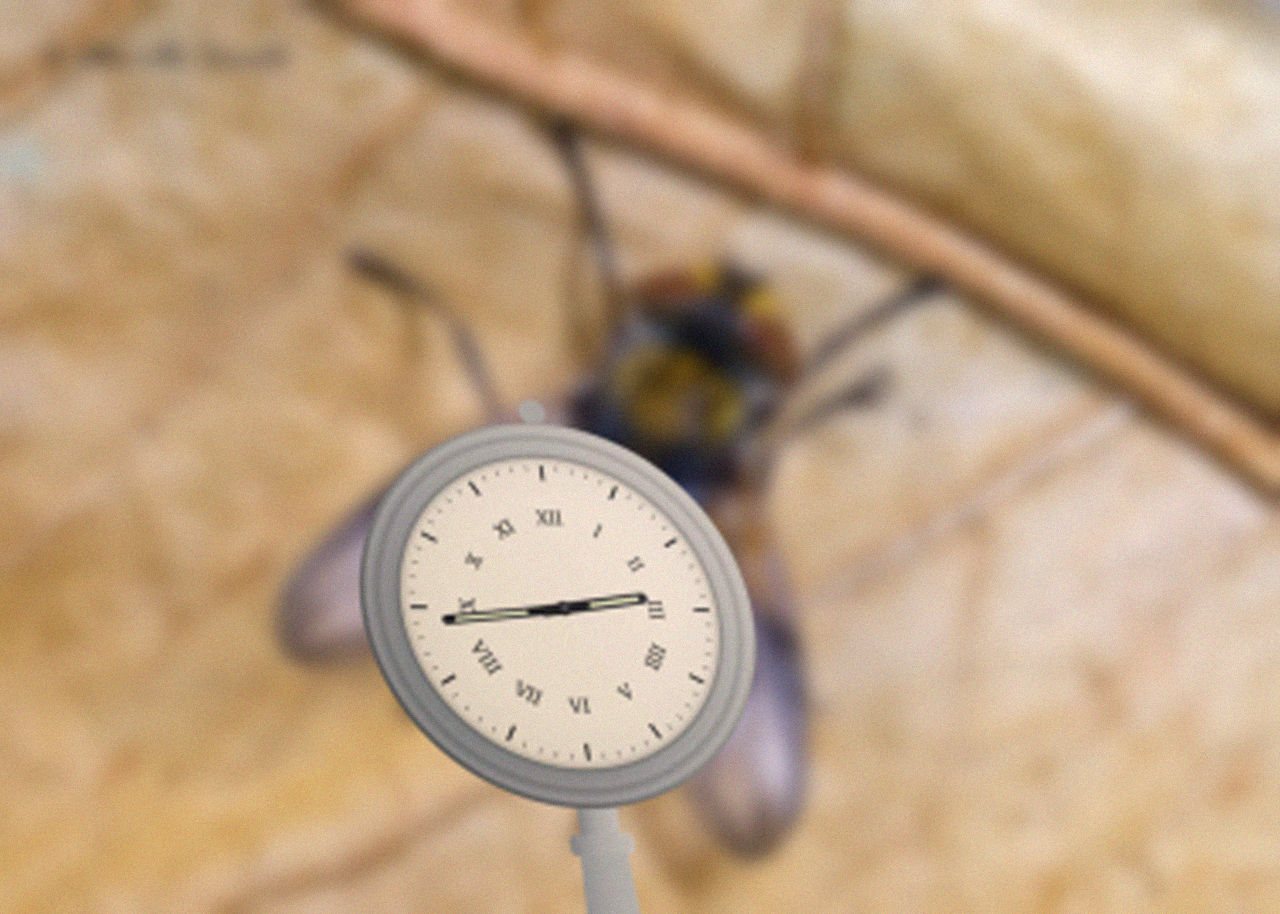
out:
2 h 44 min
